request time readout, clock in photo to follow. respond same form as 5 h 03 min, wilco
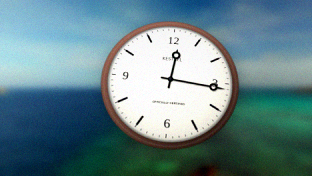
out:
12 h 16 min
